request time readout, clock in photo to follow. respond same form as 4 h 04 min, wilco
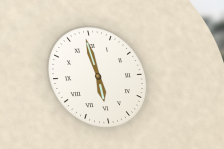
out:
5 h 59 min
